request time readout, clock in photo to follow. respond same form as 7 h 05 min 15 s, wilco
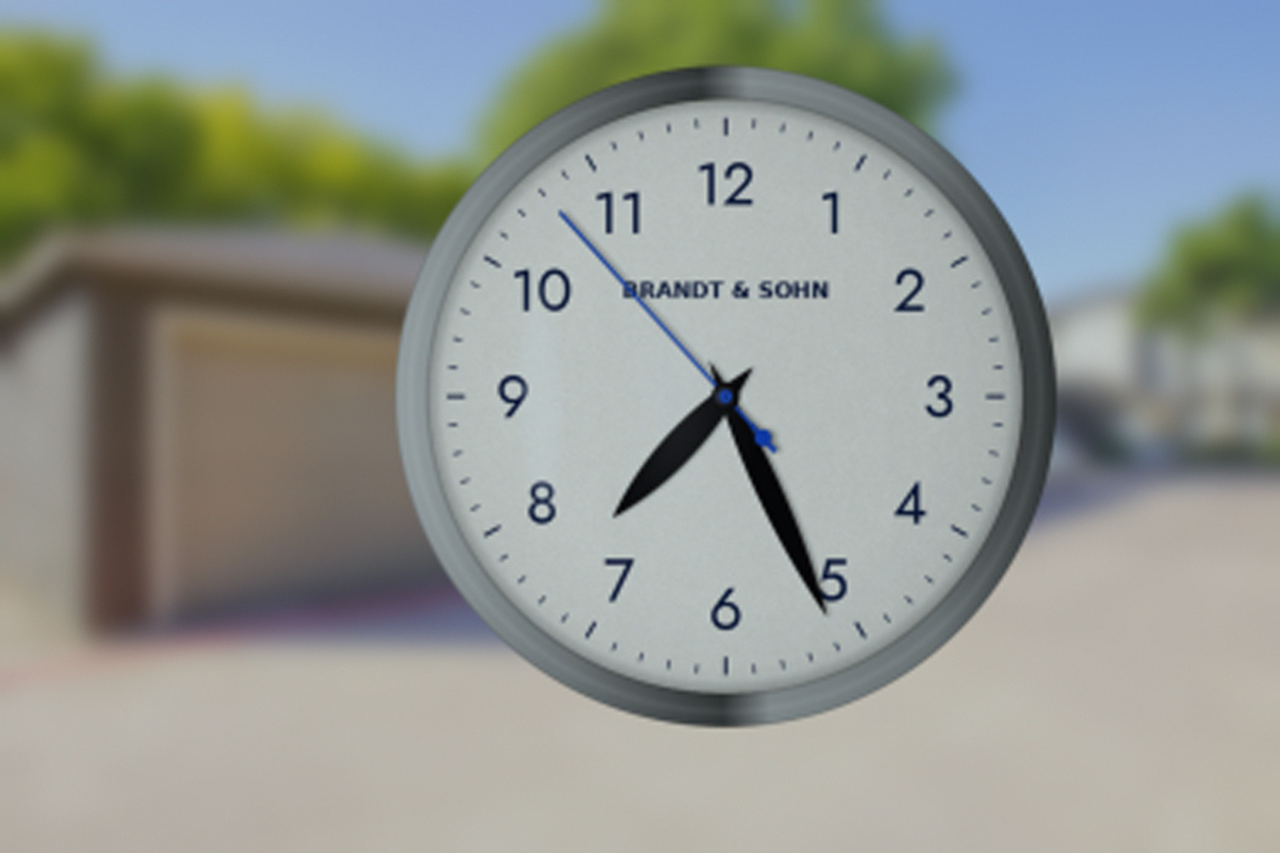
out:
7 h 25 min 53 s
